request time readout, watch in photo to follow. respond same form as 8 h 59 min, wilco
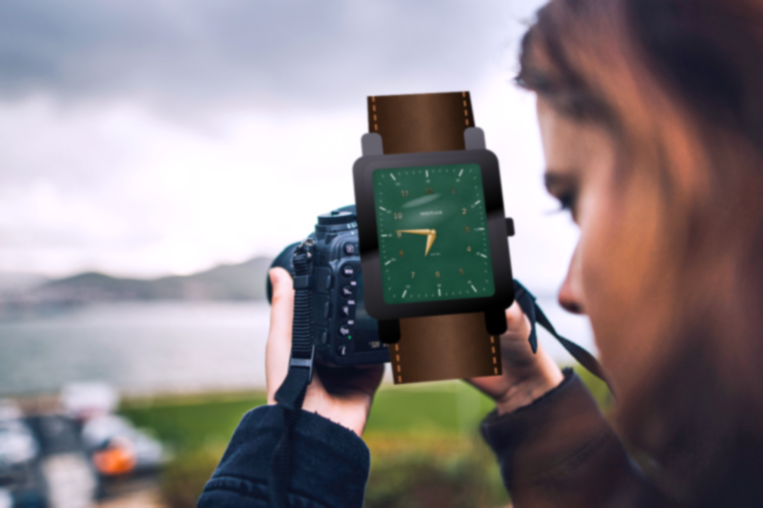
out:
6 h 46 min
